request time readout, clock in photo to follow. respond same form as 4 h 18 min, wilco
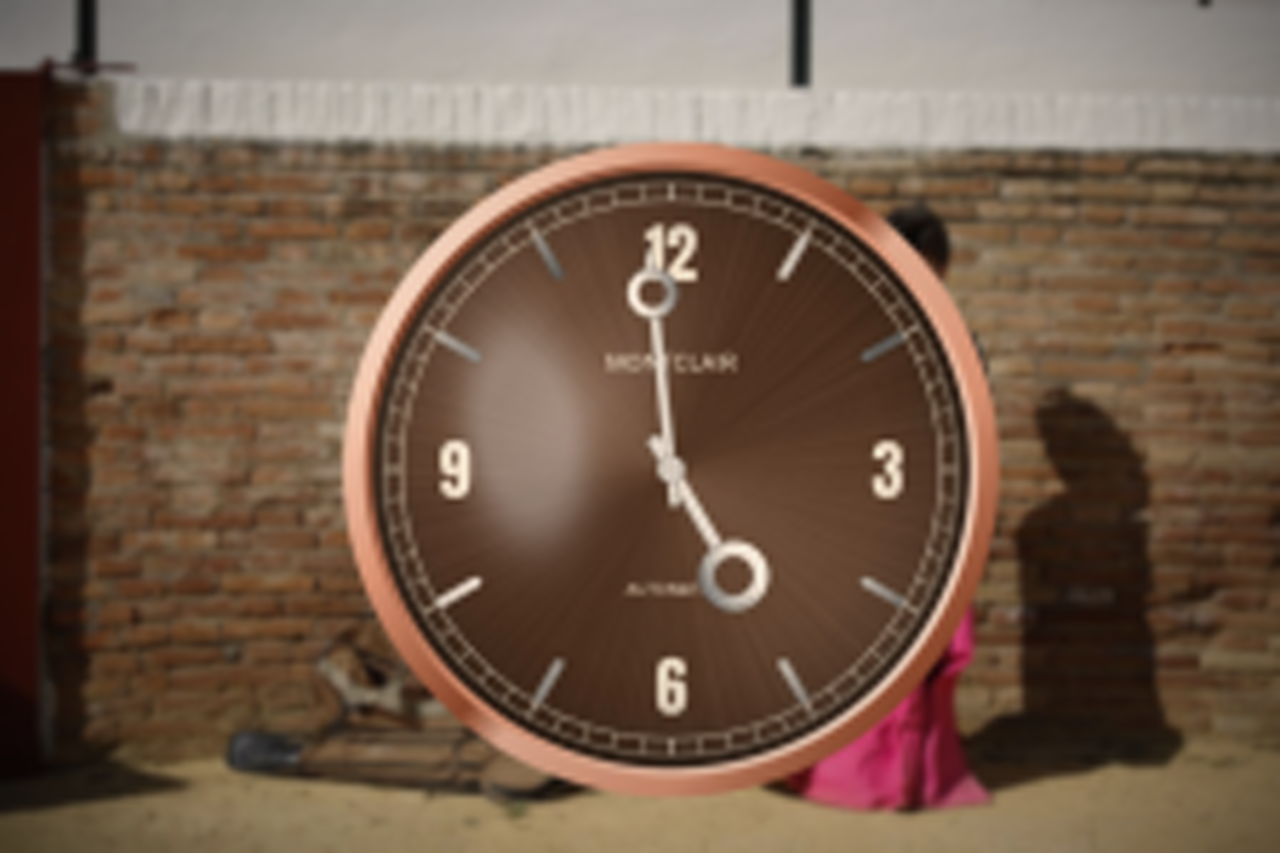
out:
4 h 59 min
